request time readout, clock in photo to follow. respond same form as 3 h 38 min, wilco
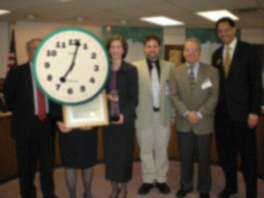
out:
7 h 02 min
